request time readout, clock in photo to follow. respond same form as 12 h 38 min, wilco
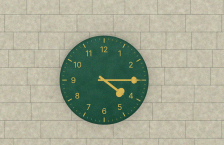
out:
4 h 15 min
